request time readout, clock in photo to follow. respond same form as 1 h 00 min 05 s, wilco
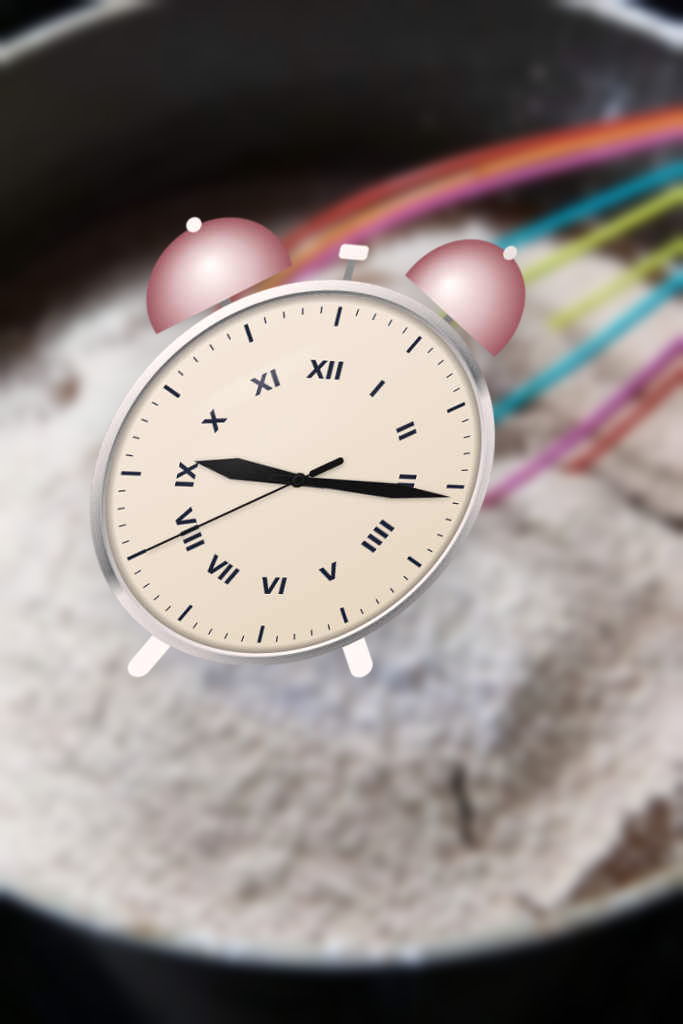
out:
9 h 15 min 40 s
